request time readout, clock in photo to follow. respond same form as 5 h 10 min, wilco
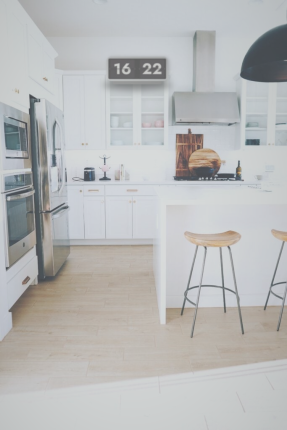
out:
16 h 22 min
